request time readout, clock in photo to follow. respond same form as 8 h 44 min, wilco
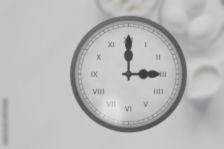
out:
3 h 00 min
